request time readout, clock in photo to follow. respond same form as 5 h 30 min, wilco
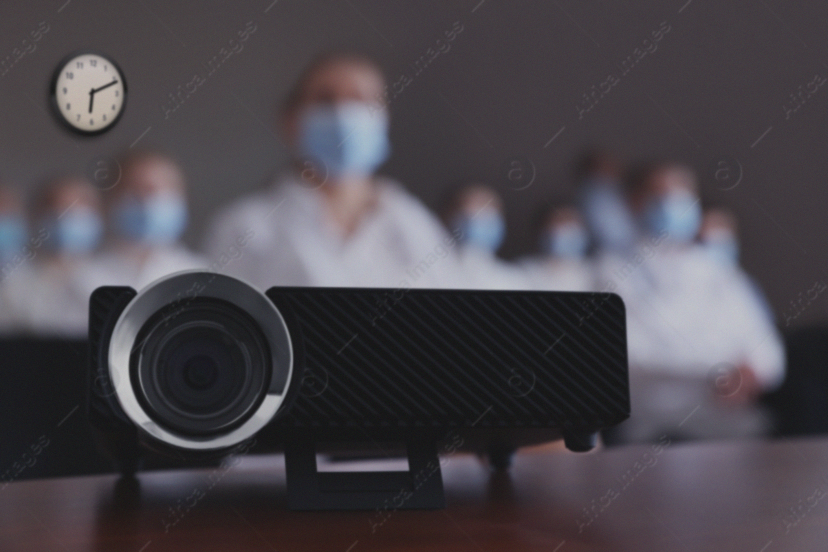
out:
6 h 11 min
